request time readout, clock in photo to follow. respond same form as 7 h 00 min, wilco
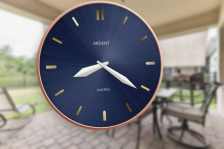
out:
8 h 21 min
